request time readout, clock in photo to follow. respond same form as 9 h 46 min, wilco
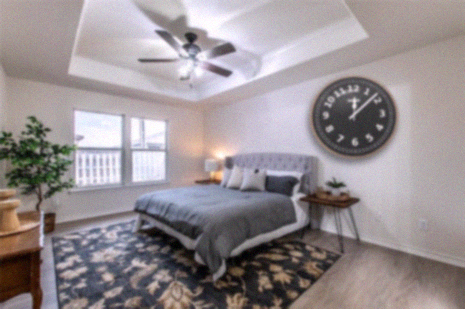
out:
12 h 08 min
